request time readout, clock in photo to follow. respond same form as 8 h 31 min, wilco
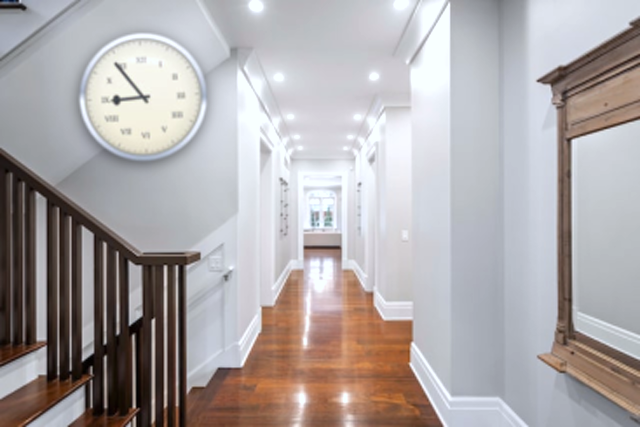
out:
8 h 54 min
